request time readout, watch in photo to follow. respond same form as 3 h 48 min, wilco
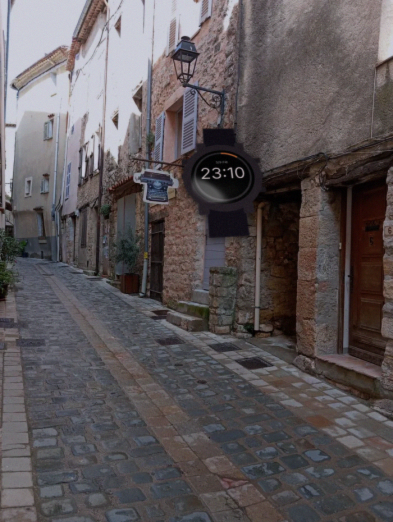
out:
23 h 10 min
